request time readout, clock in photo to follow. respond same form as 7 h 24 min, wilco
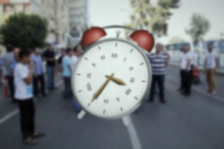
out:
3 h 35 min
